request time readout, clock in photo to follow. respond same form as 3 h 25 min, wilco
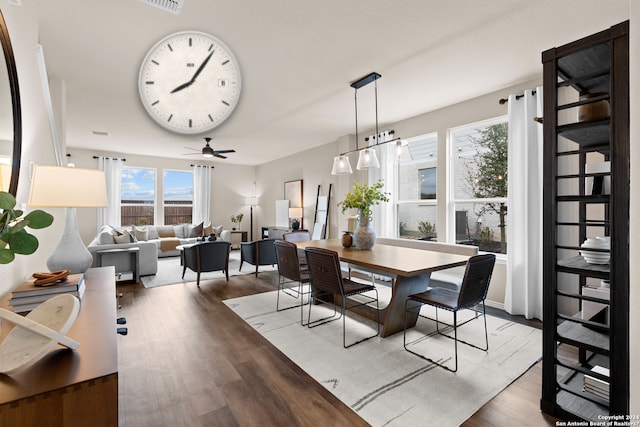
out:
8 h 06 min
